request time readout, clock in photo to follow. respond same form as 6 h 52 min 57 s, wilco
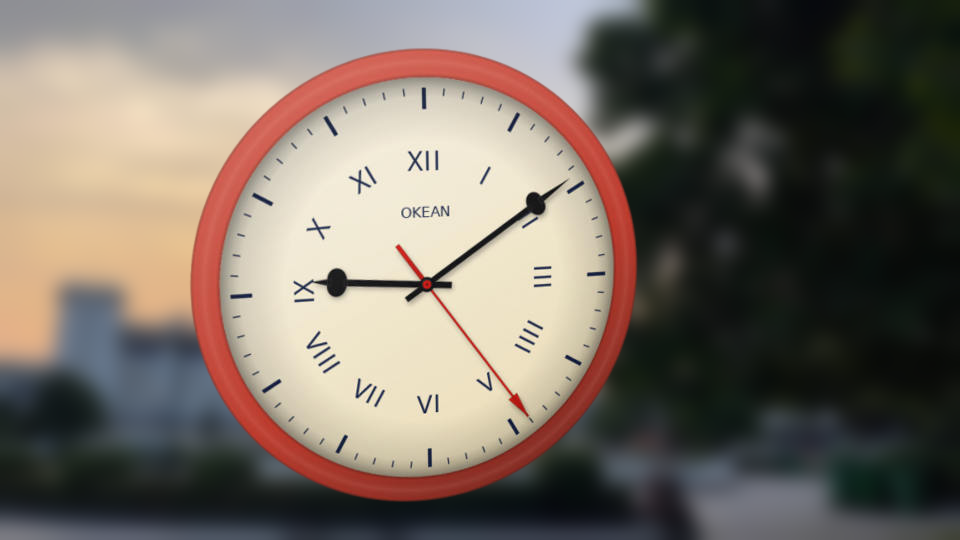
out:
9 h 09 min 24 s
